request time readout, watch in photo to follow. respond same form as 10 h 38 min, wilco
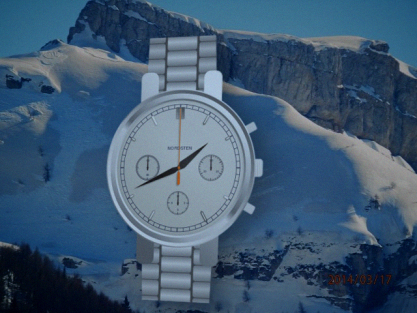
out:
1 h 41 min
